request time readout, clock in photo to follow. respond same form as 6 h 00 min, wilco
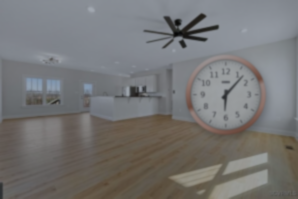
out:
6 h 07 min
